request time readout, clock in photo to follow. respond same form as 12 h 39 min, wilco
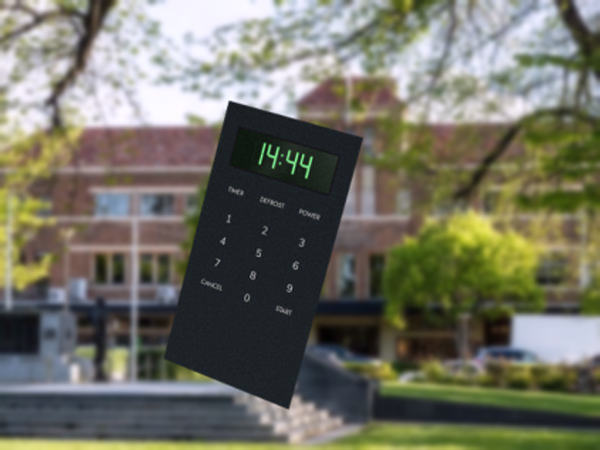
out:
14 h 44 min
